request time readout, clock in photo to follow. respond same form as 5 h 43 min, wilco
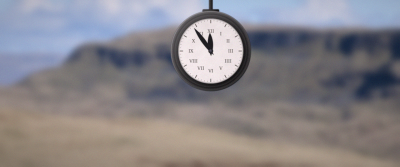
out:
11 h 54 min
